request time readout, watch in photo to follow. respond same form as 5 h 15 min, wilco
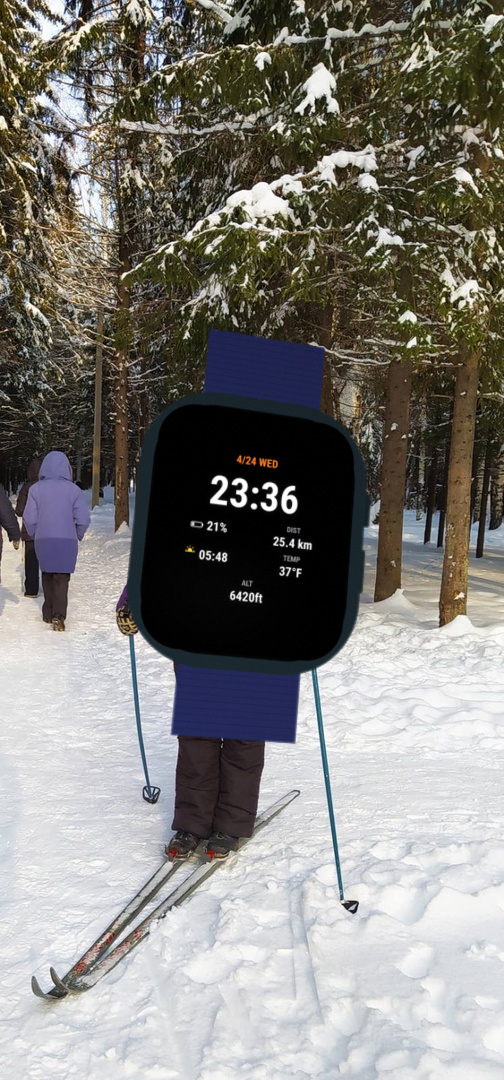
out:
23 h 36 min
